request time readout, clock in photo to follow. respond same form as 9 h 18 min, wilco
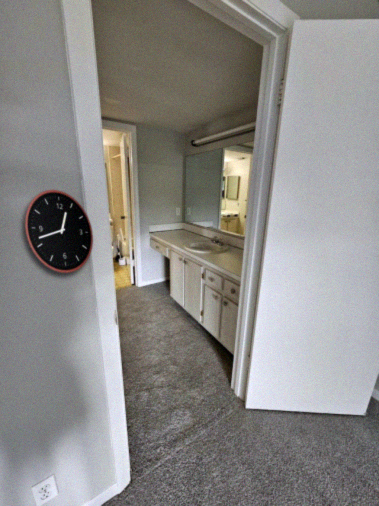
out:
12 h 42 min
